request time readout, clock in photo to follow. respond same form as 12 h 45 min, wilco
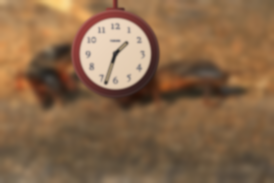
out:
1 h 33 min
